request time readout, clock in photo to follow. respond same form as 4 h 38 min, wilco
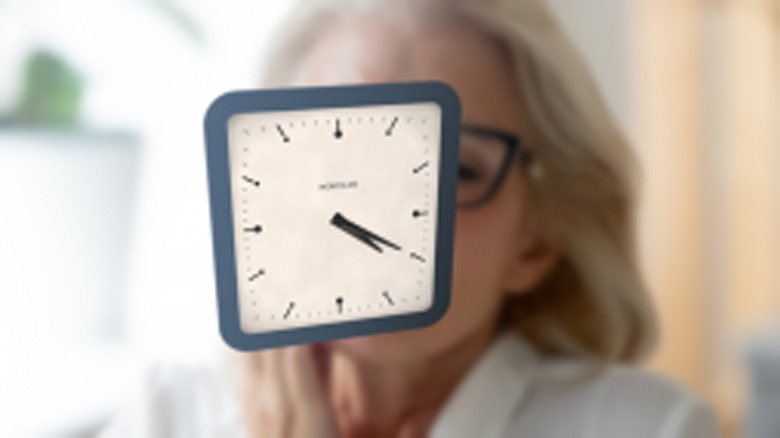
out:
4 h 20 min
